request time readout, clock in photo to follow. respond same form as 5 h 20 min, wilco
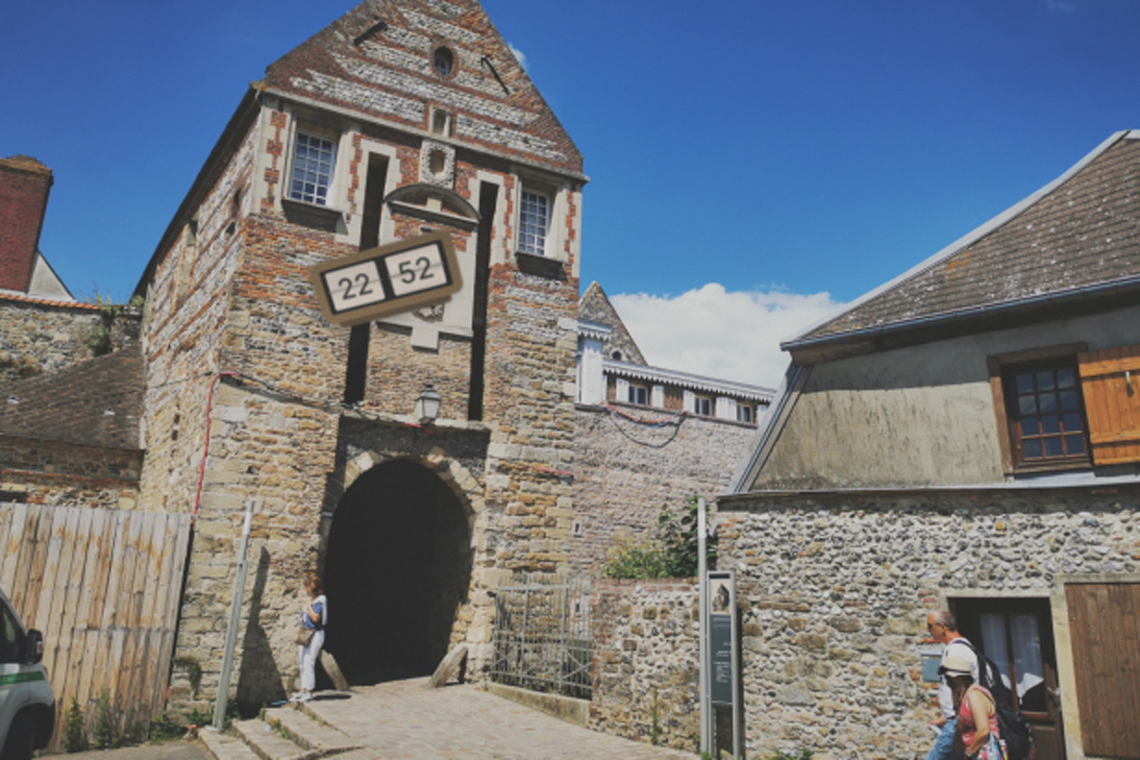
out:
22 h 52 min
